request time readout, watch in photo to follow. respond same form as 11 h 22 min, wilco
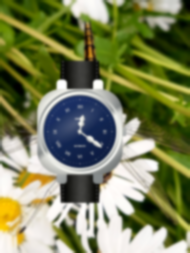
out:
12 h 21 min
